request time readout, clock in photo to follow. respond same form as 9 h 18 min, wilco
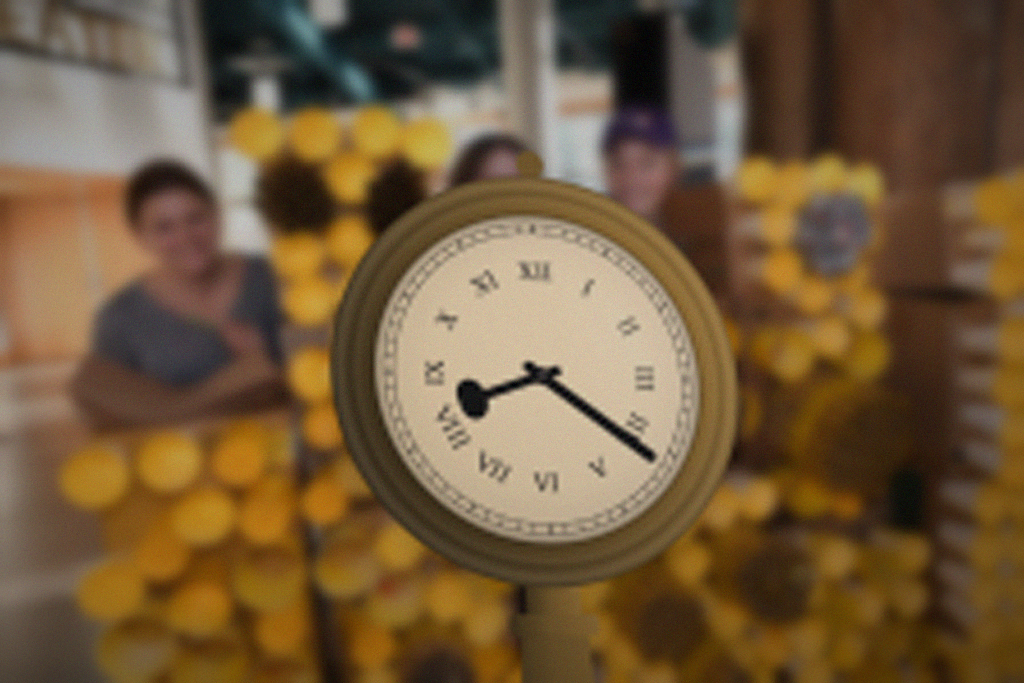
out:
8 h 21 min
